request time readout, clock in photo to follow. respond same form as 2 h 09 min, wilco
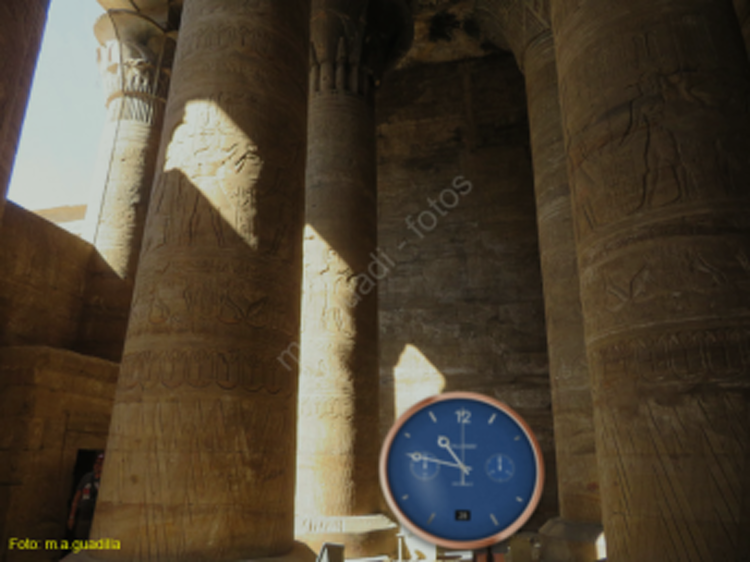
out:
10 h 47 min
